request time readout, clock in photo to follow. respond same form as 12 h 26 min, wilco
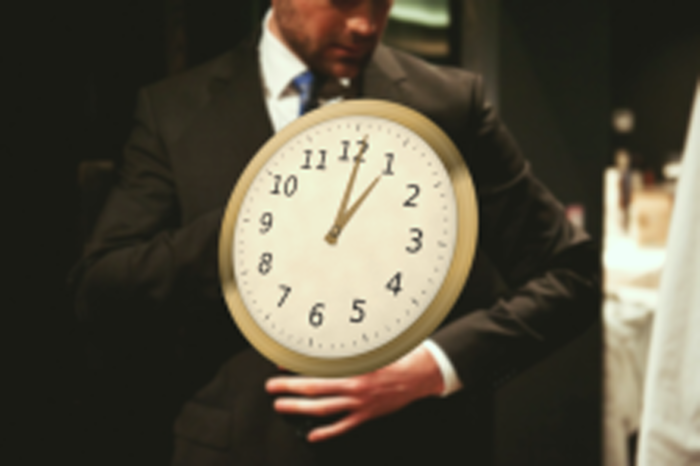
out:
1 h 01 min
